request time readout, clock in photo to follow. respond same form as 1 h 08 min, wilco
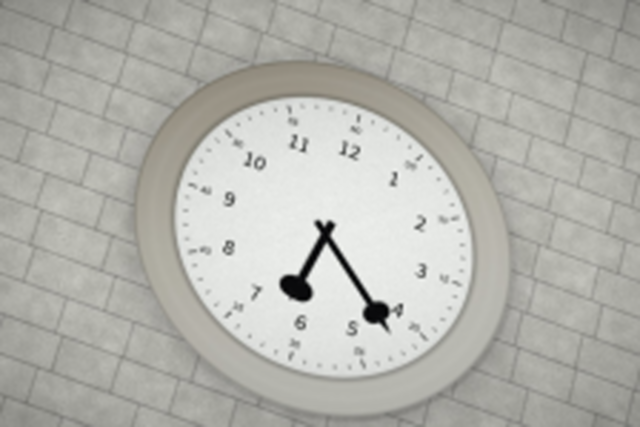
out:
6 h 22 min
